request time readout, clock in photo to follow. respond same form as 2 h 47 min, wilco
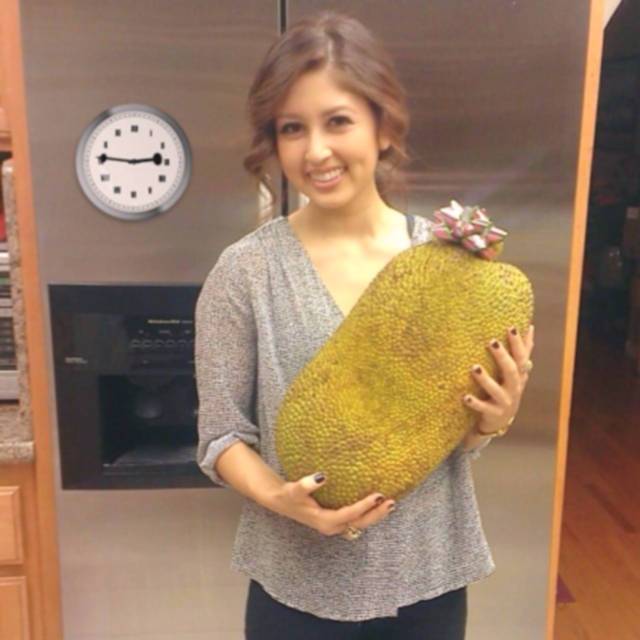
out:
2 h 46 min
